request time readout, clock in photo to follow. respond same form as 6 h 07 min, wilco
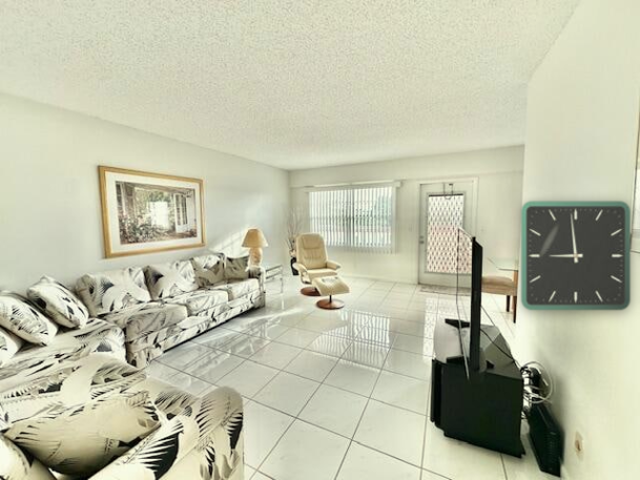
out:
8 h 59 min
